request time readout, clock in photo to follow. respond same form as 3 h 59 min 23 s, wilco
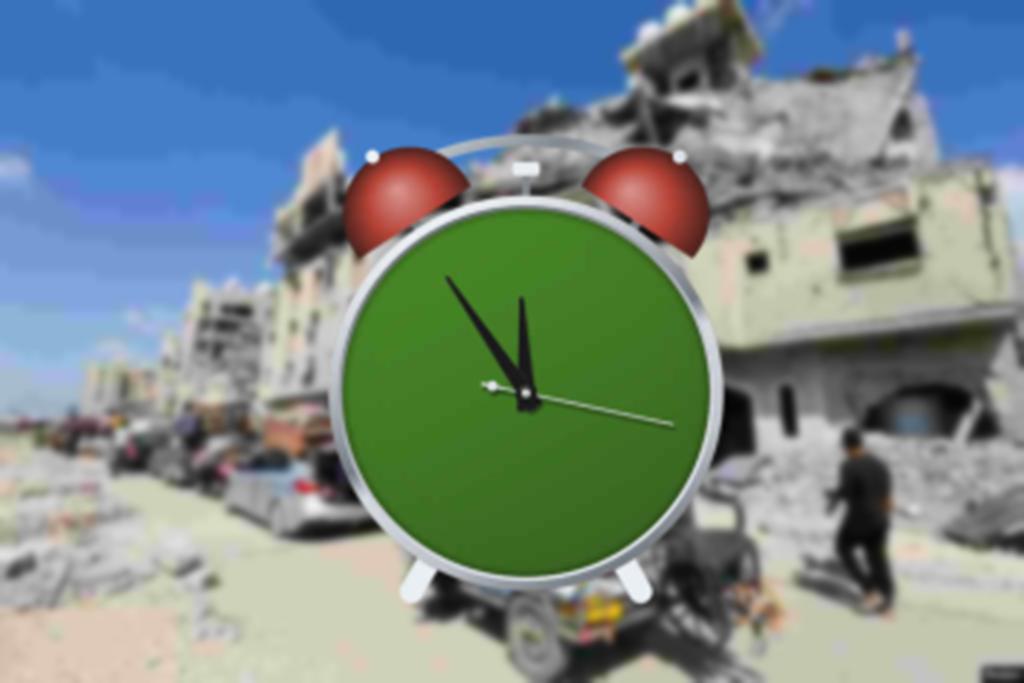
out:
11 h 54 min 17 s
